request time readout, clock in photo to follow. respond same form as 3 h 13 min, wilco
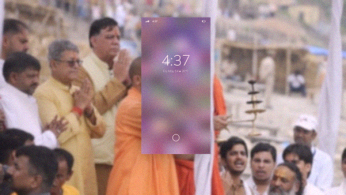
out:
4 h 37 min
